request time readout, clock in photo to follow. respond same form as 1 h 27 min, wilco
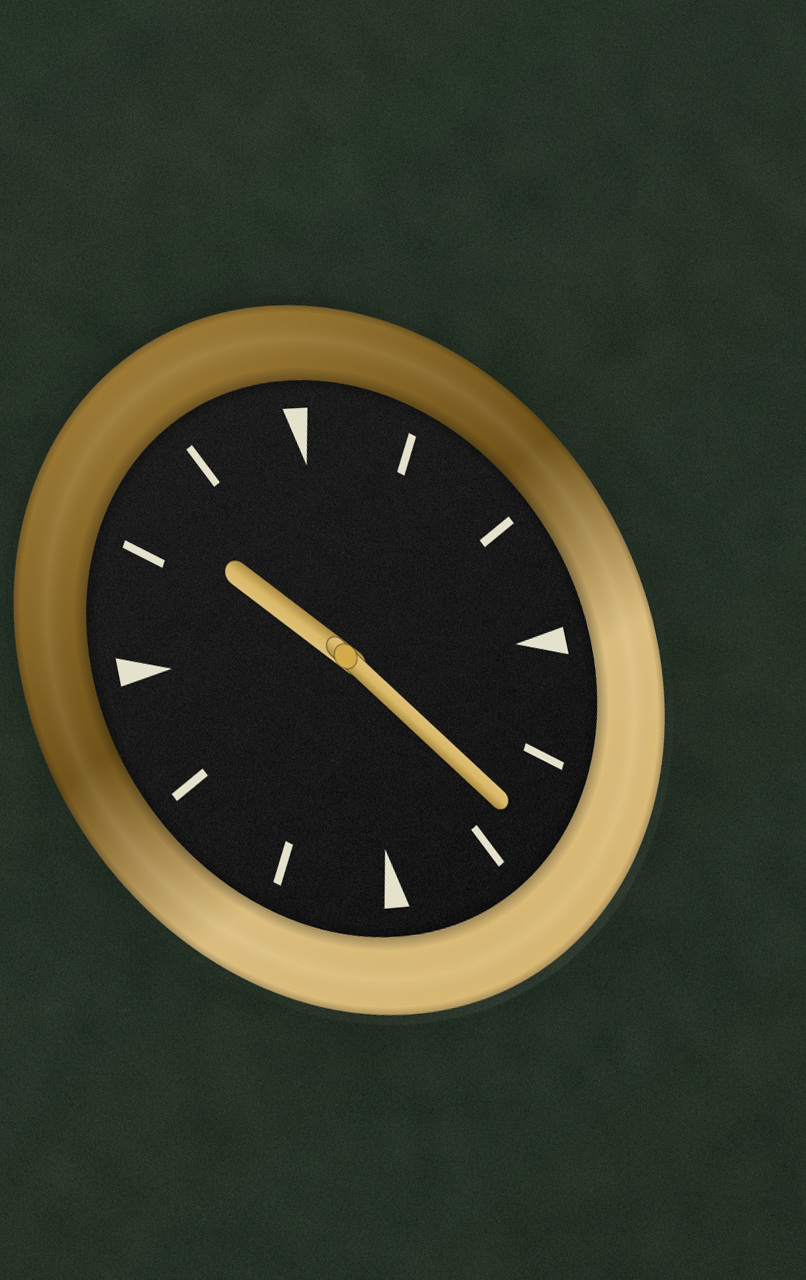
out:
10 h 23 min
